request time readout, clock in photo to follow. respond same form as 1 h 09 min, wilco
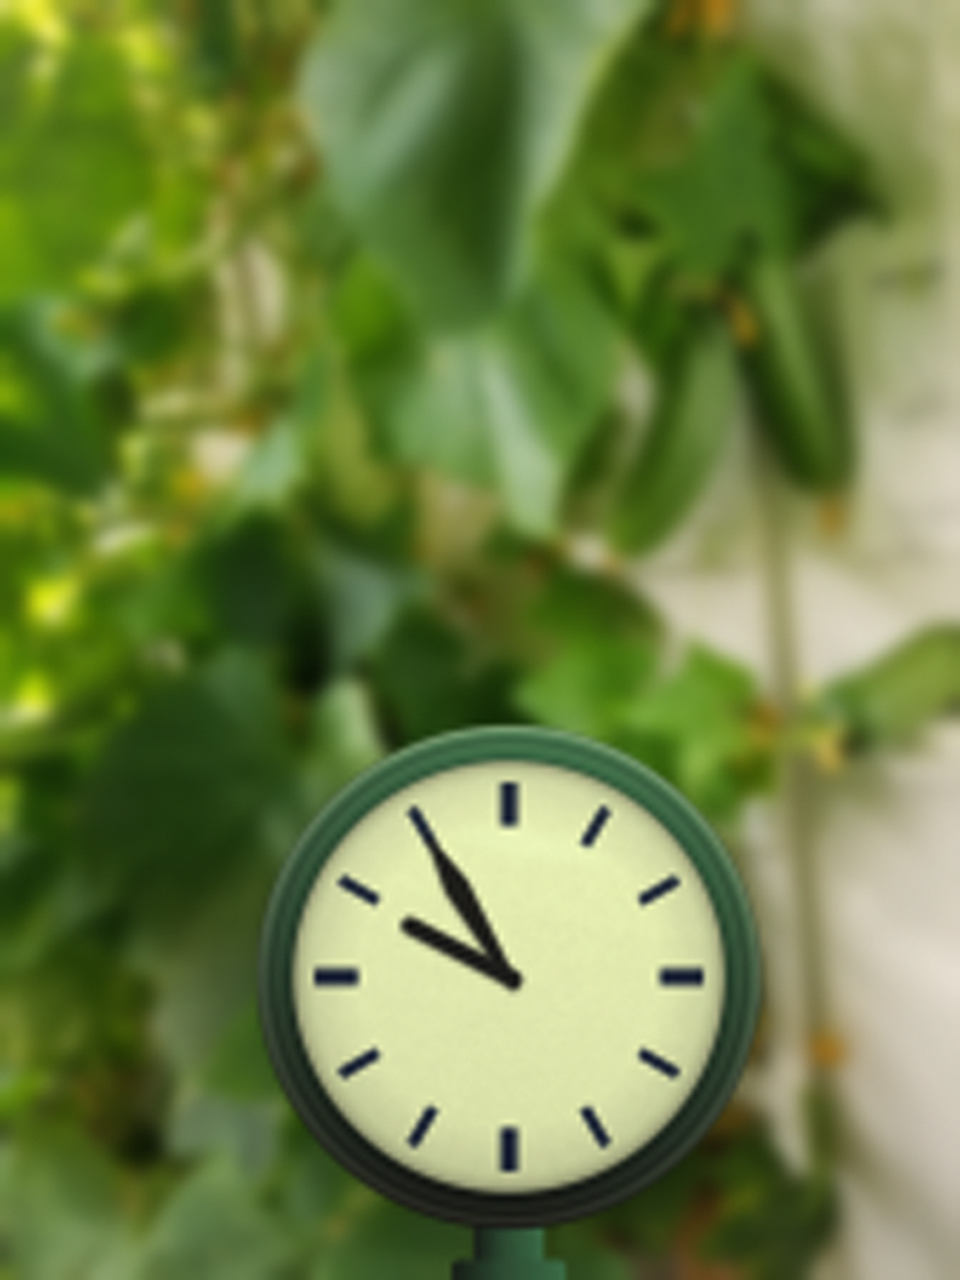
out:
9 h 55 min
